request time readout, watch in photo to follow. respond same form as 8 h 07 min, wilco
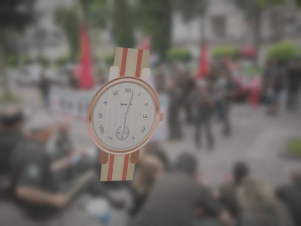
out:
6 h 02 min
